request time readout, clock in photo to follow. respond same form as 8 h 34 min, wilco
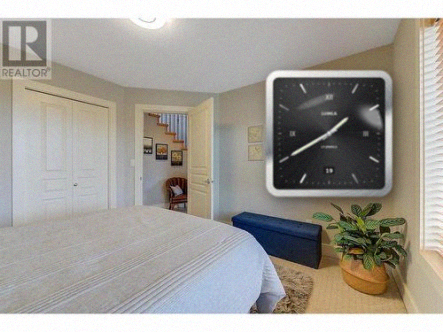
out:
1 h 40 min
